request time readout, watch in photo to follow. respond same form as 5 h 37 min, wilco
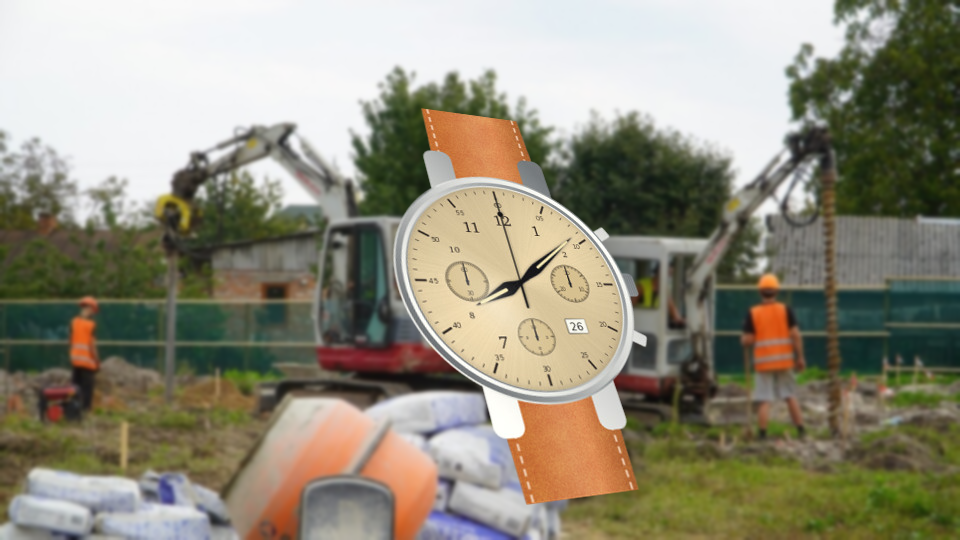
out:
8 h 09 min
